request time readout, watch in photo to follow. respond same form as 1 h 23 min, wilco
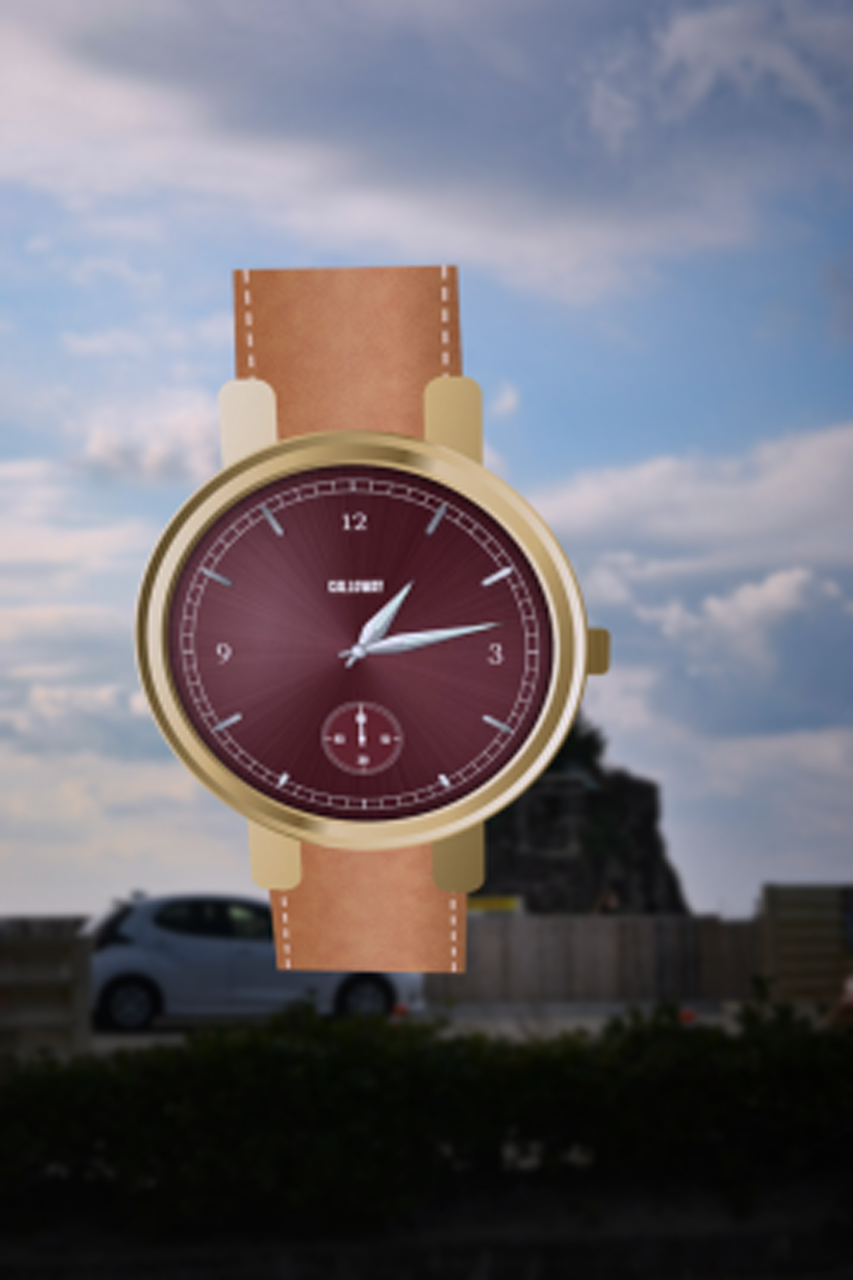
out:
1 h 13 min
